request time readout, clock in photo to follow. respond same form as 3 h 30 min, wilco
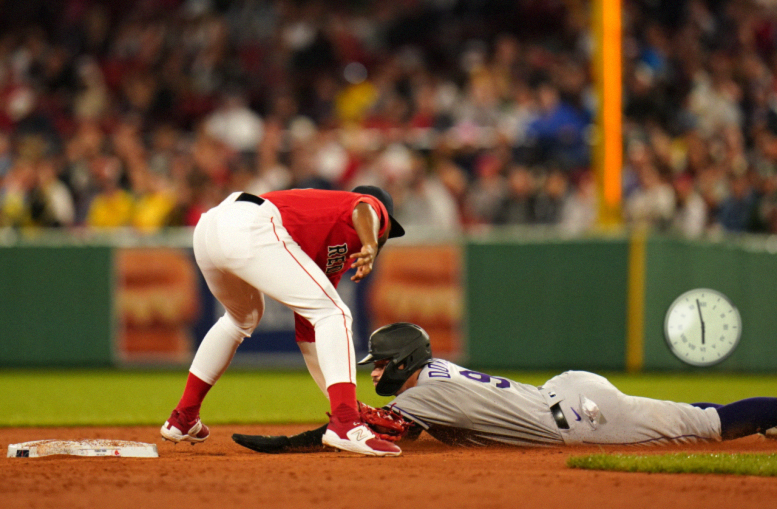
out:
5 h 58 min
